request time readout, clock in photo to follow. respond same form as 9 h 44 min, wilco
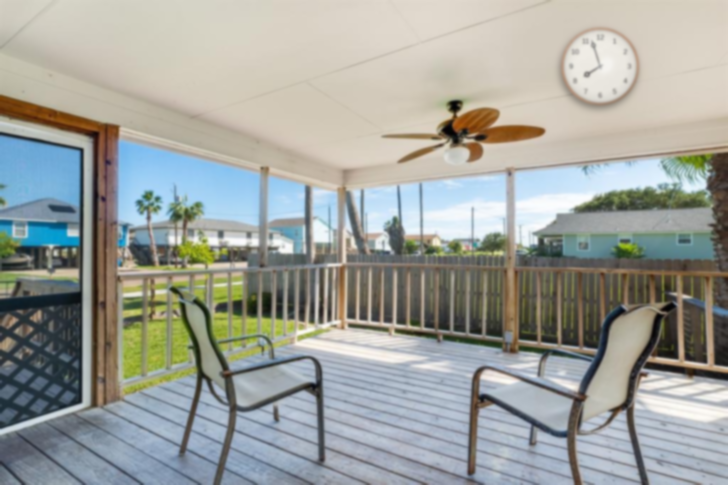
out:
7 h 57 min
